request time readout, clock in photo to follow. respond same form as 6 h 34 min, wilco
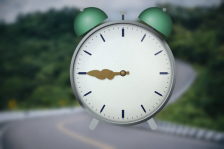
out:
8 h 45 min
